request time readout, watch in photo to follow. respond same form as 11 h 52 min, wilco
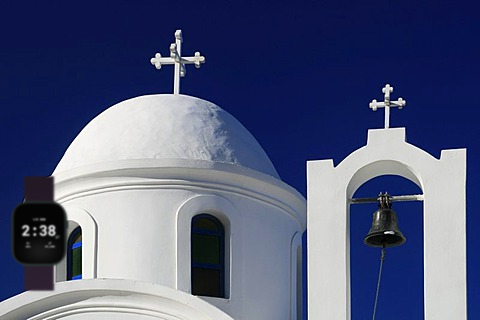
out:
2 h 38 min
